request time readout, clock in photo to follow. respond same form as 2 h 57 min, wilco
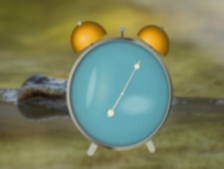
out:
7 h 05 min
